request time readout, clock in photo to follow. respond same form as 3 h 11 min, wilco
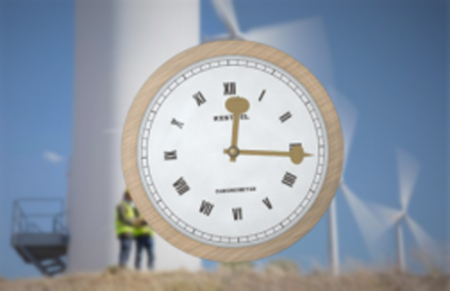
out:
12 h 16 min
